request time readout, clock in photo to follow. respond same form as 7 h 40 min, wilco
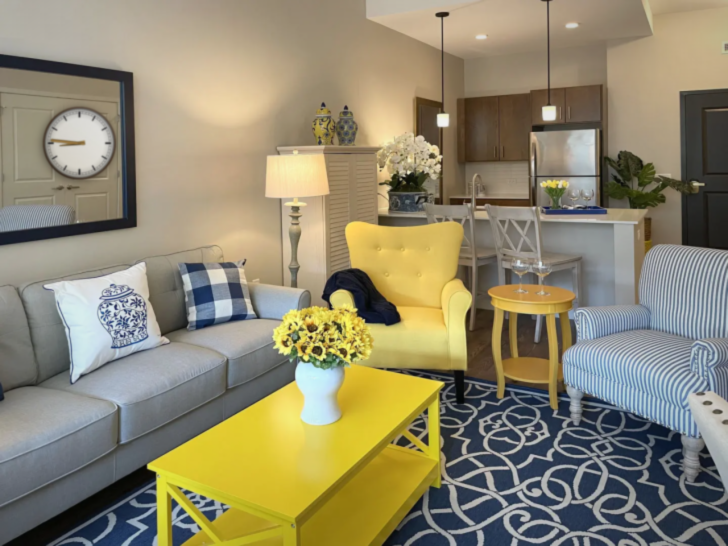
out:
8 h 46 min
